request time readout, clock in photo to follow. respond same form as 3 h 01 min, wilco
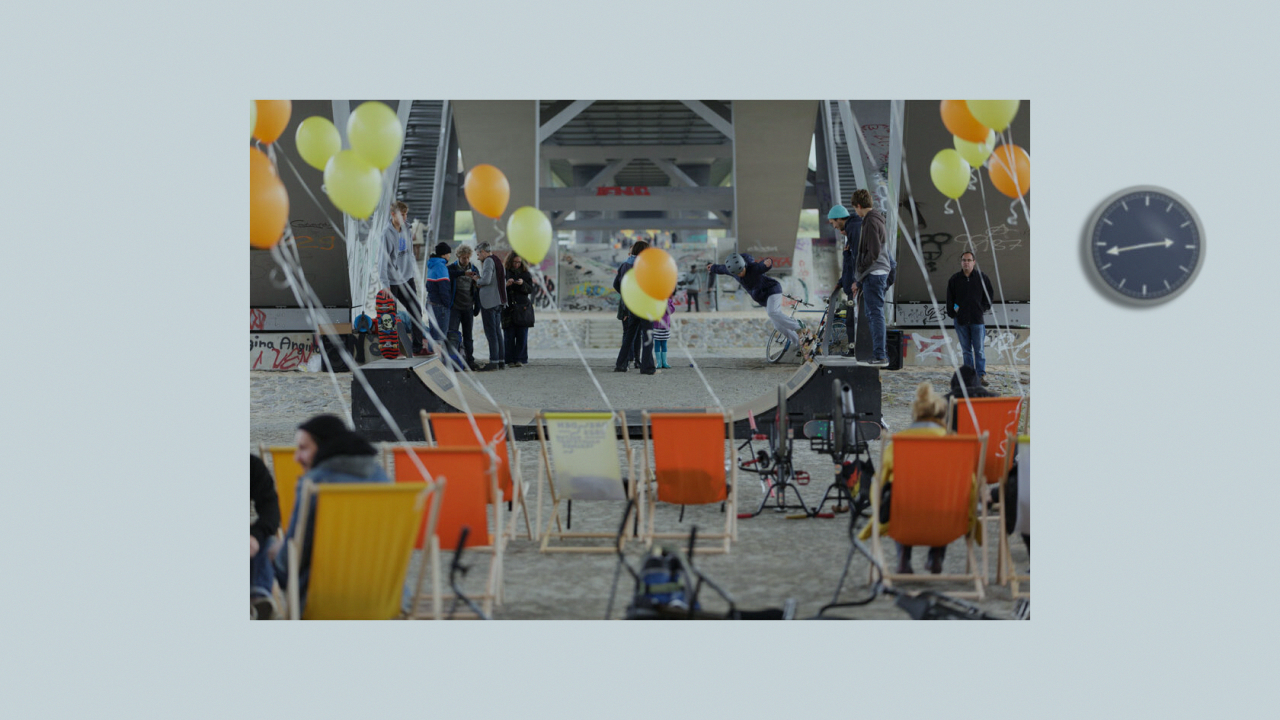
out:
2 h 43 min
